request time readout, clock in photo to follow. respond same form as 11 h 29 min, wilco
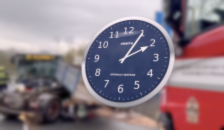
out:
2 h 05 min
